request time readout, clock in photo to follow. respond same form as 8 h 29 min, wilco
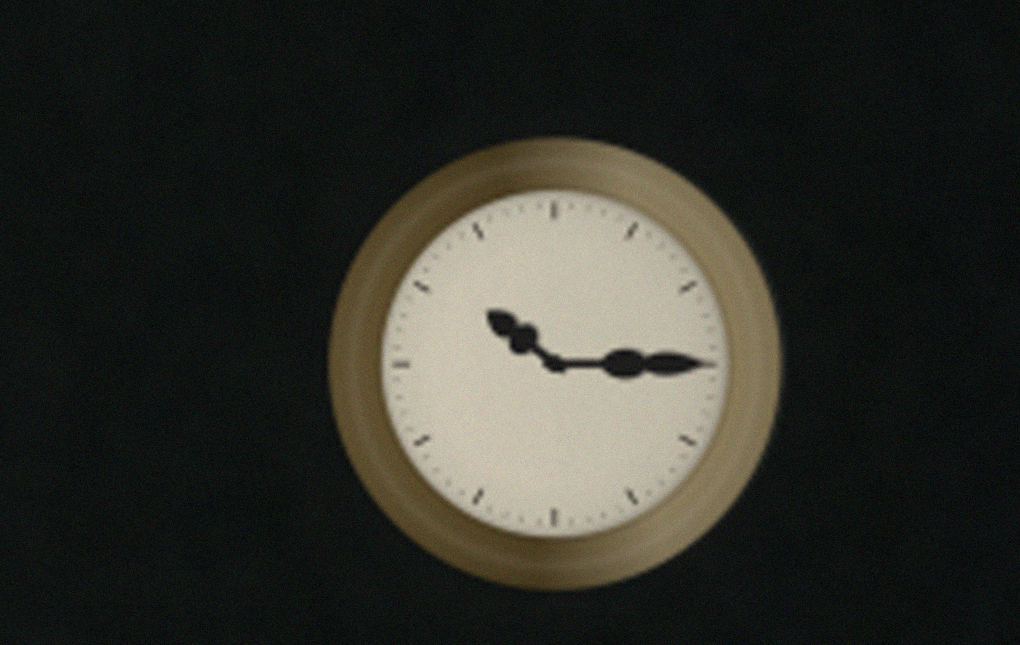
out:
10 h 15 min
